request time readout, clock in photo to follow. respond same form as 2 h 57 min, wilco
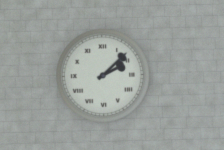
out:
2 h 08 min
